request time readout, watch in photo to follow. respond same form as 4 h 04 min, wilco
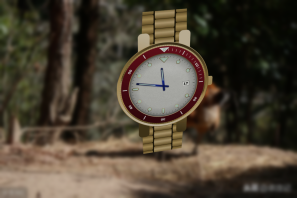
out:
11 h 47 min
